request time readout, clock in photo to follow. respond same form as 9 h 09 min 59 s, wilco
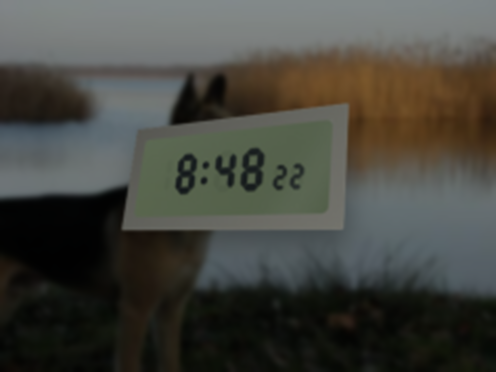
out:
8 h 48 min 22 s
